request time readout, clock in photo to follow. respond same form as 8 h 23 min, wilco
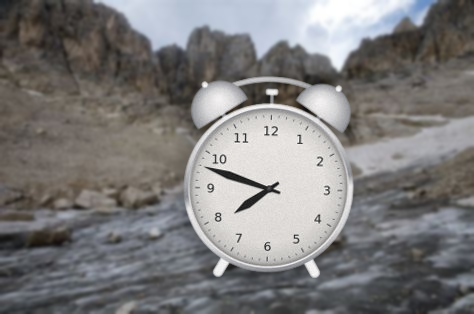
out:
7 h 48 min
